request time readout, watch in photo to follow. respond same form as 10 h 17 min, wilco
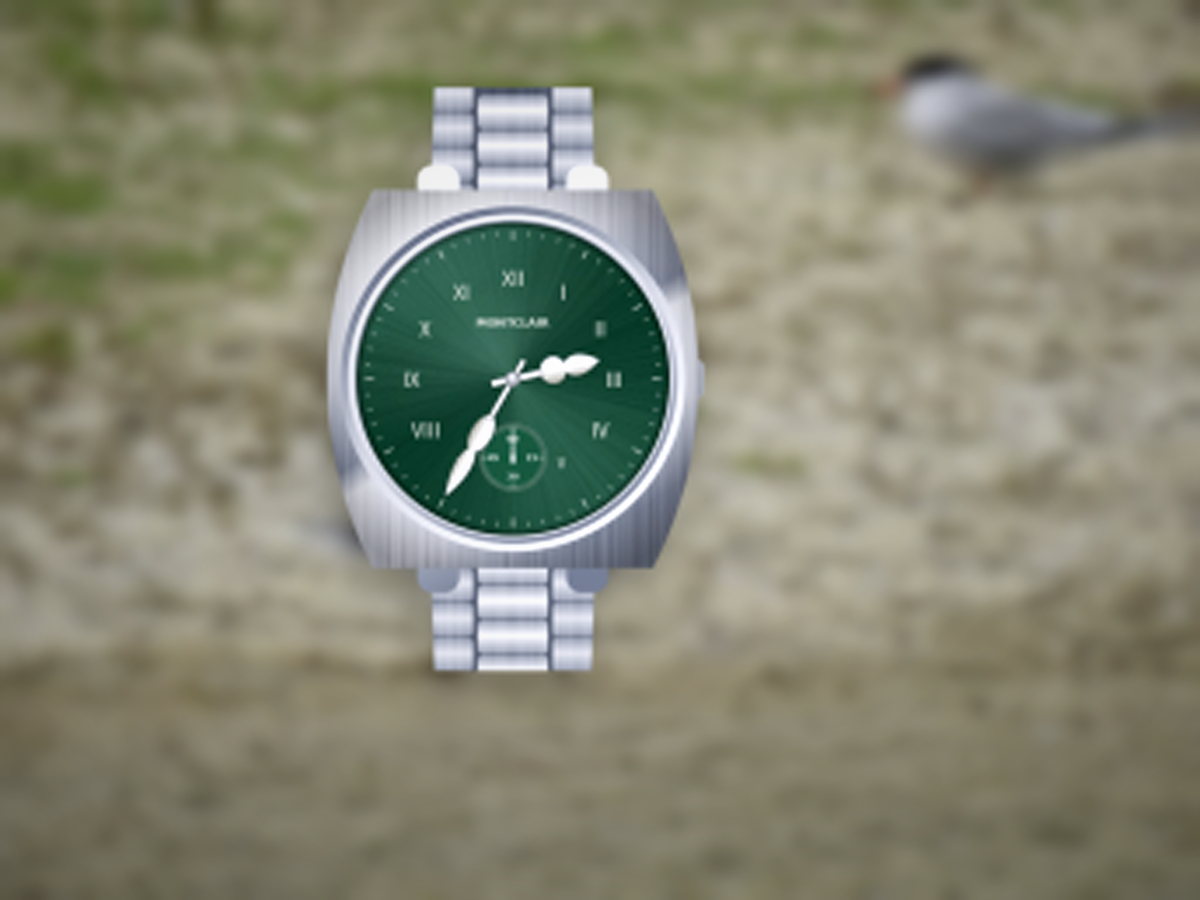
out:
2 h 35 min
